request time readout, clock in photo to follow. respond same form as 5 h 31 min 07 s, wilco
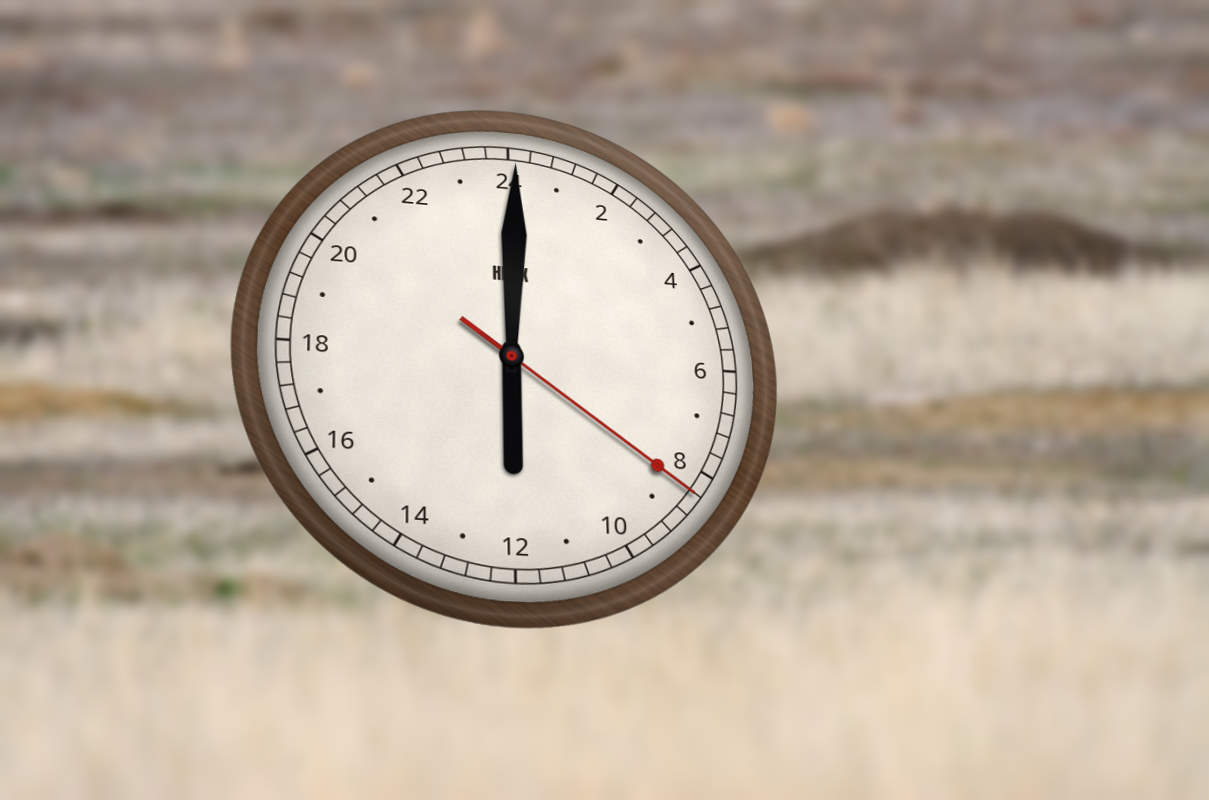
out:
12 h 00 min 21 s
